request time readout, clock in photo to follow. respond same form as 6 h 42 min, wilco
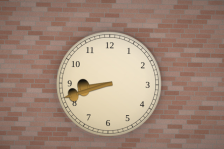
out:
8 h 42 min
